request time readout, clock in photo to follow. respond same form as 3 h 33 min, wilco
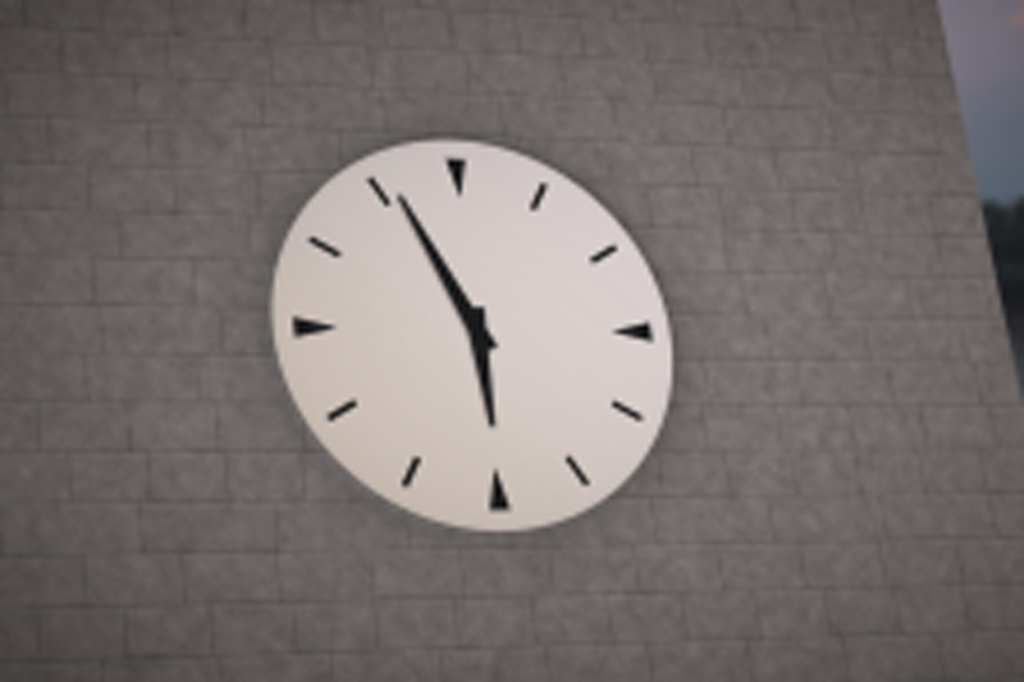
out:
5 h 56 min
